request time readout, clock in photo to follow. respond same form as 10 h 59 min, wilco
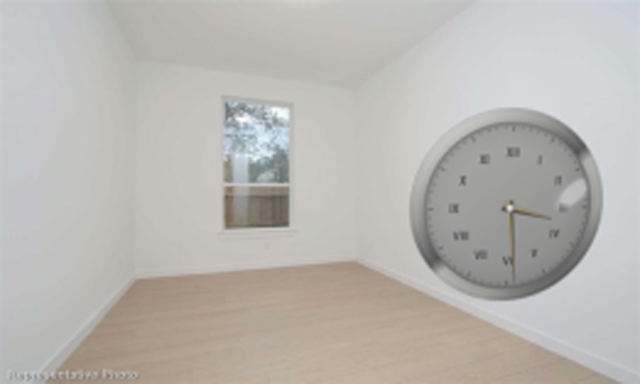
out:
3 h 29 min
